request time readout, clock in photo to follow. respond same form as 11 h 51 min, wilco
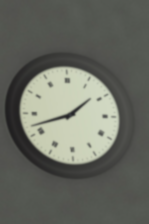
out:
1 h 42 min
